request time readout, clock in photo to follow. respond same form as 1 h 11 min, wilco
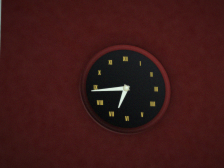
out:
6 h 44 min
